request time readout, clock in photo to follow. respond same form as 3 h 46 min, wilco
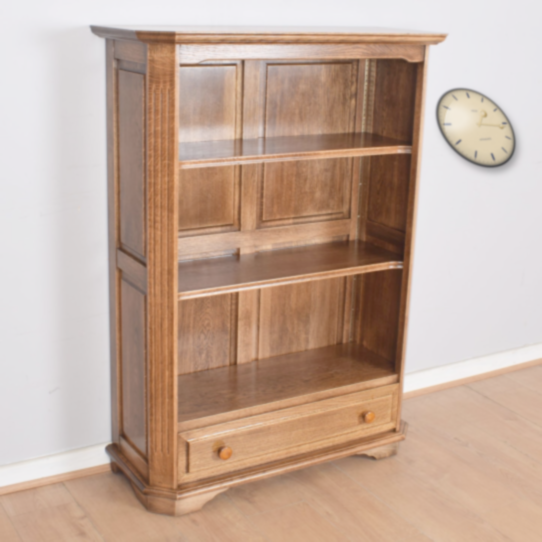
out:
1 h 16 min
